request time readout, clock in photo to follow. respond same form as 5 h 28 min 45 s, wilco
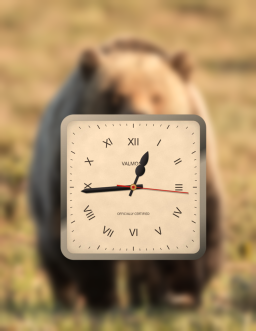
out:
12 h 44 min 16 s
